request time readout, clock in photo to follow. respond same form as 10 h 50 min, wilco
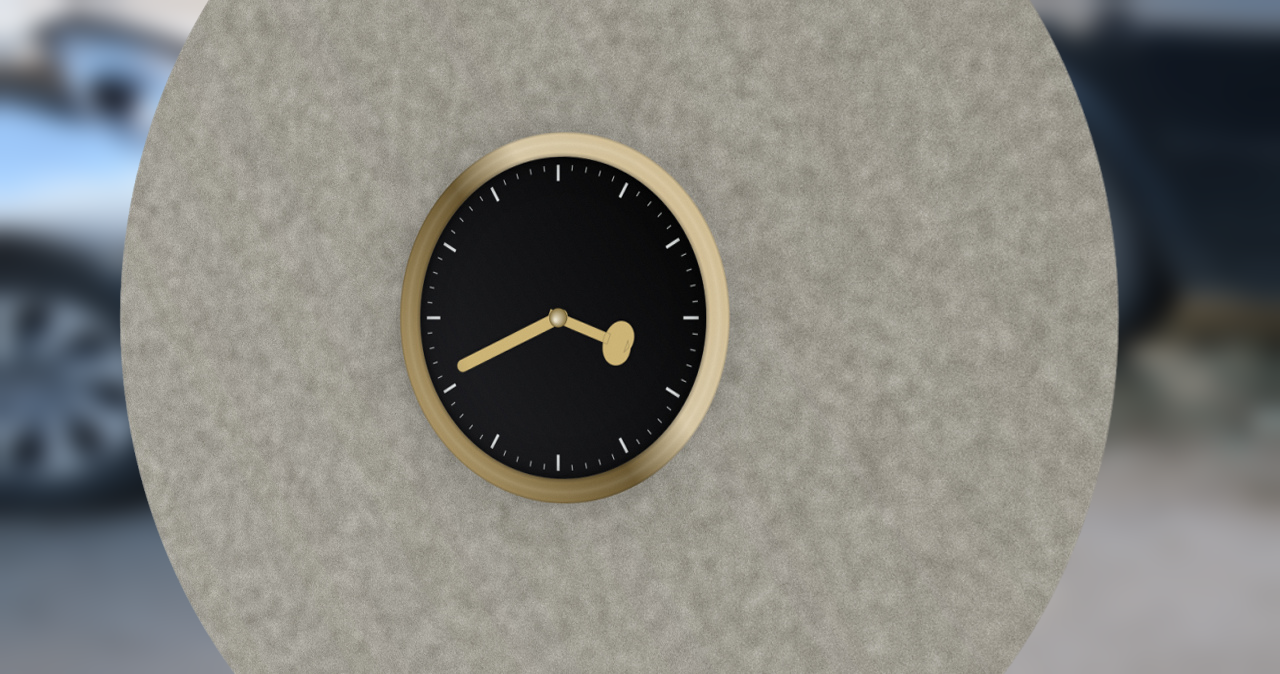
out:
3 h 41 min
